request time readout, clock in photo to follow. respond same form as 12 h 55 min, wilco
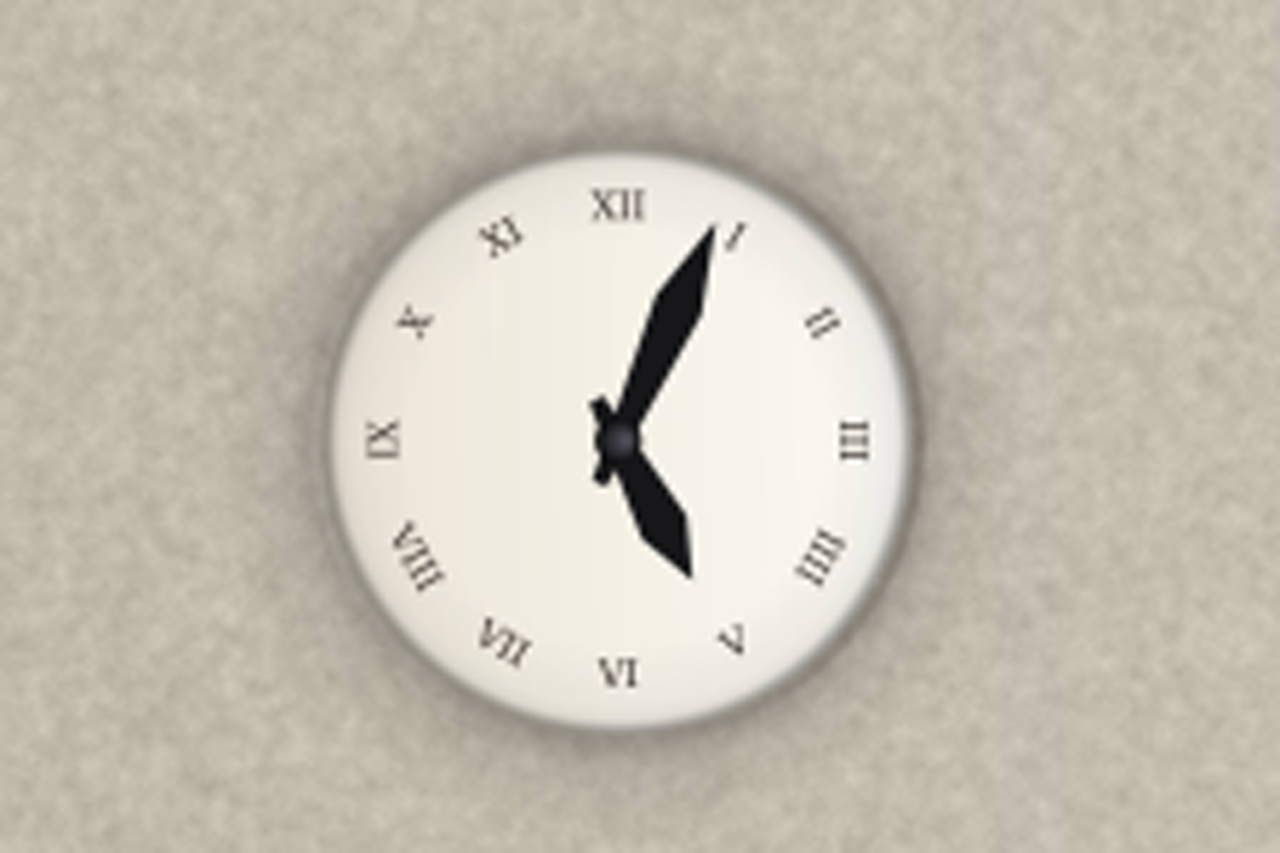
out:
5 h 04 min
